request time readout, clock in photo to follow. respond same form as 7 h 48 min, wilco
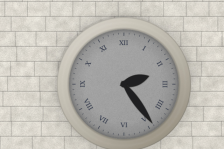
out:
2 h 24 min
